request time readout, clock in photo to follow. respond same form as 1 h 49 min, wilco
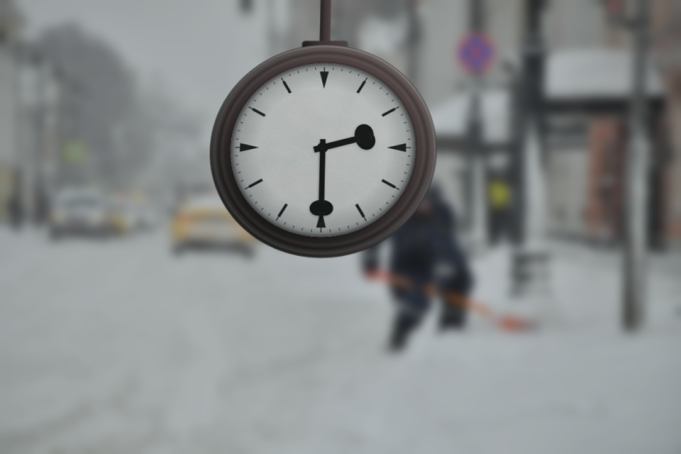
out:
2 h 30 min
